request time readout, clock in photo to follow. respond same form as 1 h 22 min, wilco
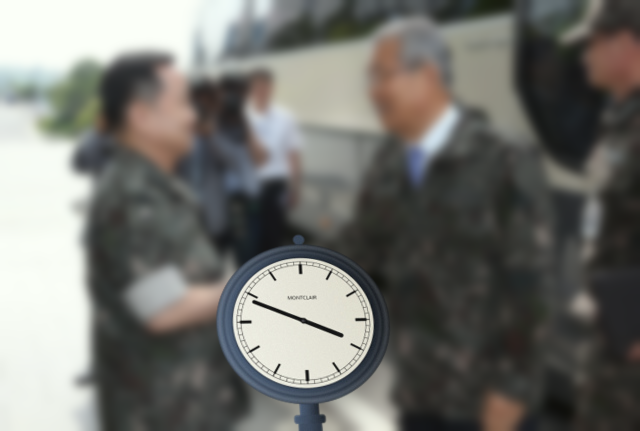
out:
3 h 49 min
